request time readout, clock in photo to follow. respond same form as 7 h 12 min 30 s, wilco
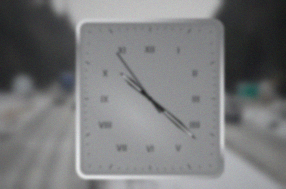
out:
10 h 21 min 54 s
